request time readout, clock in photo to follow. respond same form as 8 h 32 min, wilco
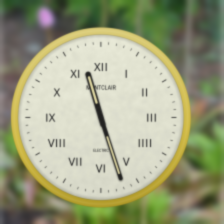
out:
11 h 27 min
